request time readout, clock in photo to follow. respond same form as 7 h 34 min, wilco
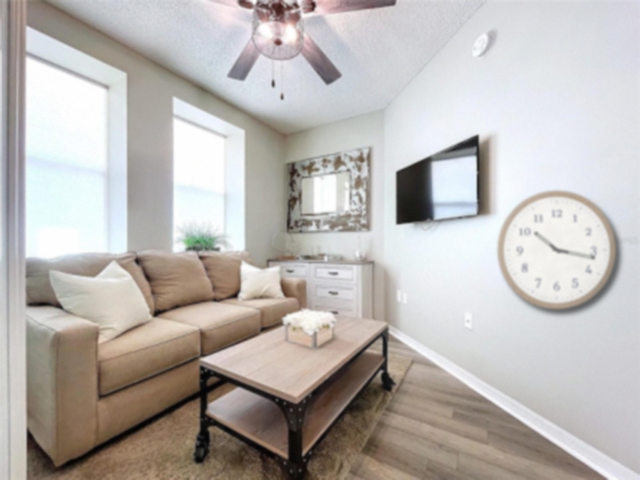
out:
10 h 17 min
